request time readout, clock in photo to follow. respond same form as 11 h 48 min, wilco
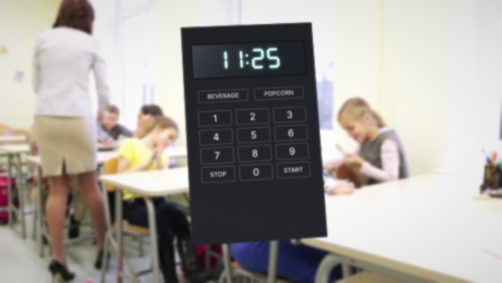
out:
11 h 25 min
